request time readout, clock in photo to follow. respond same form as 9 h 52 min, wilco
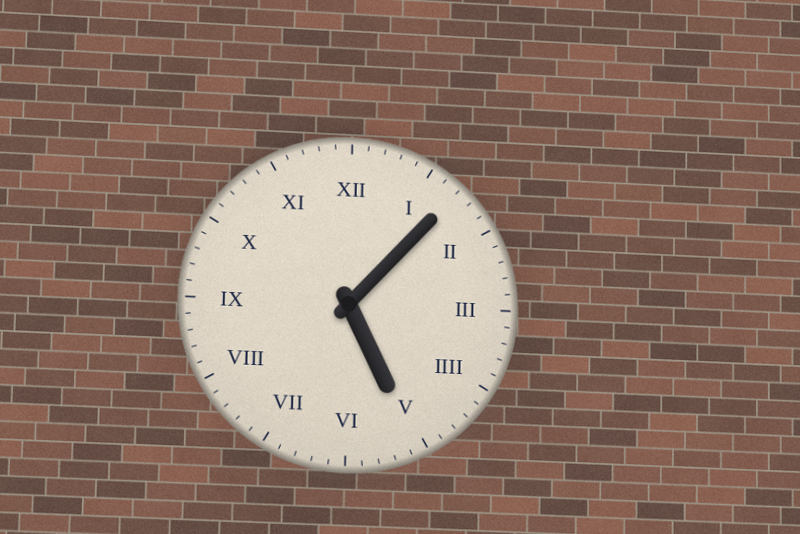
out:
5 h 07 min
